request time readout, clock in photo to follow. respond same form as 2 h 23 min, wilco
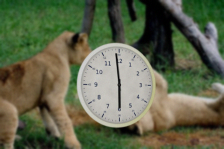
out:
5 h 59 min
